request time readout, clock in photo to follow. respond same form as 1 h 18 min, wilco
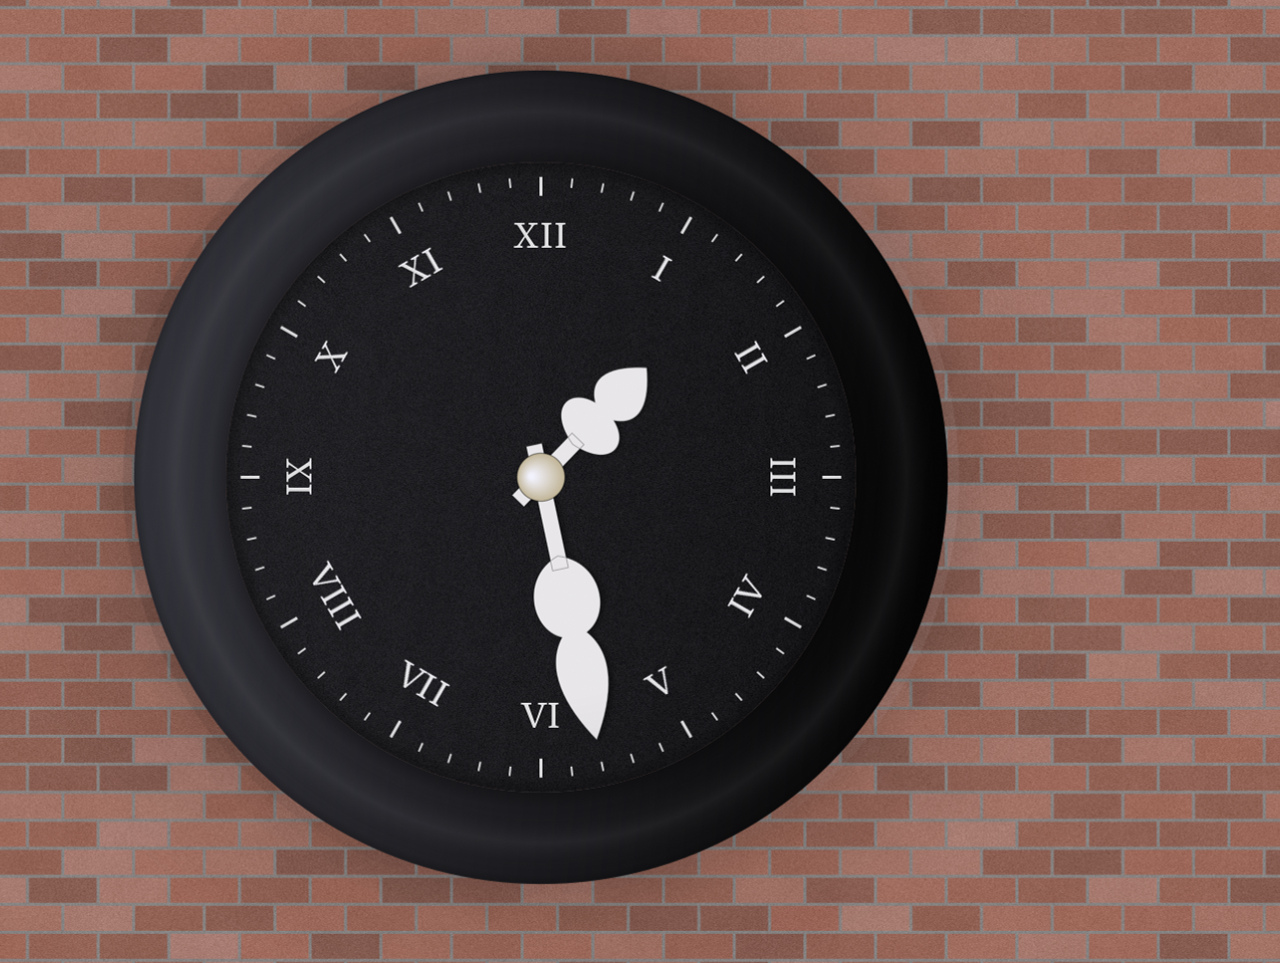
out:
1 h 28 min
